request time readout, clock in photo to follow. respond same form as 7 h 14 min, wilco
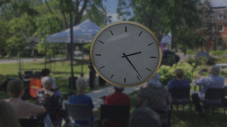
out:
2 h 24 min
